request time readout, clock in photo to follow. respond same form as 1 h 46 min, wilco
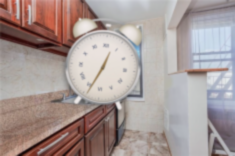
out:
12 h 34 min
